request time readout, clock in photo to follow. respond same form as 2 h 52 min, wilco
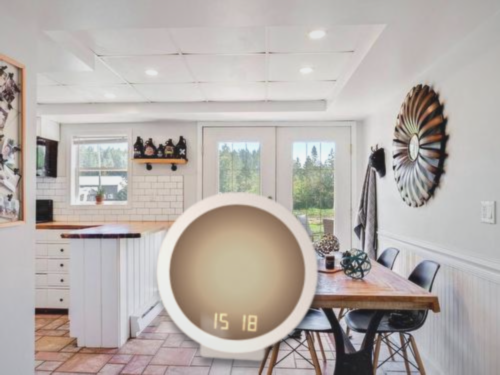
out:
15 h 18 min
